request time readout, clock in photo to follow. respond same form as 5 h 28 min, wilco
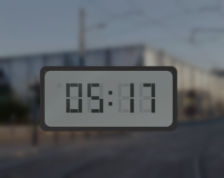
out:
5 h 17 min
